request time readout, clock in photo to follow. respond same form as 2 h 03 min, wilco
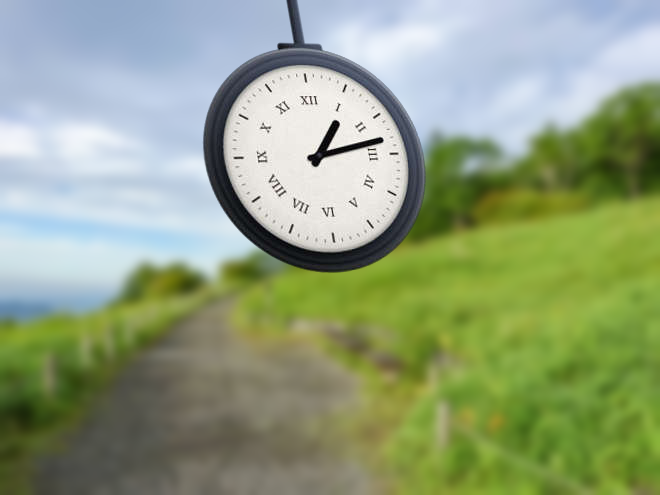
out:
1 h 13 min
